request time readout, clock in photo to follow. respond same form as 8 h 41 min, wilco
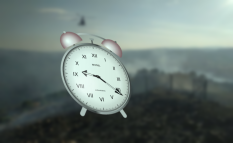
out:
9 h 21 min
